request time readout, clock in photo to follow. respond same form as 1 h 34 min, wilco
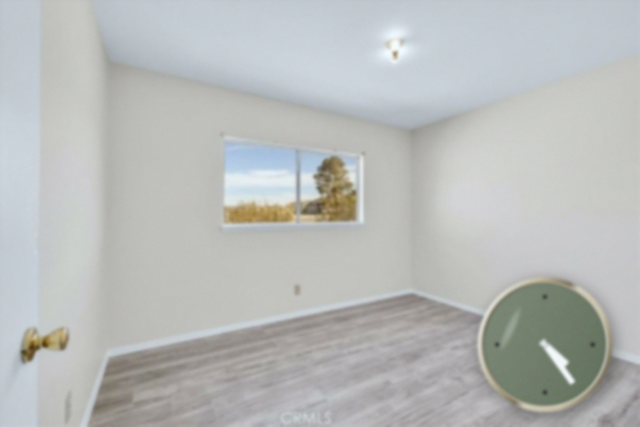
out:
4 h 24 min
